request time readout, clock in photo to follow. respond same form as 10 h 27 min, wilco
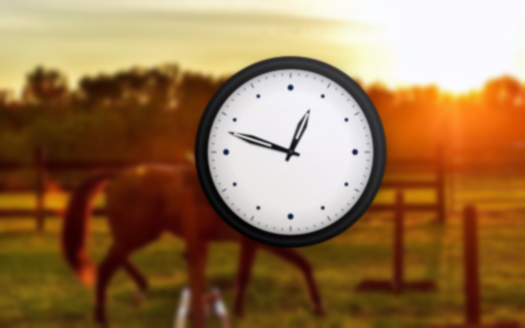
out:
12 h 48 min
